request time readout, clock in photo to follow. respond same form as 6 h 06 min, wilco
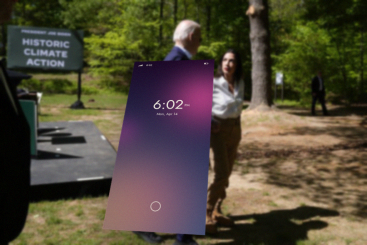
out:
6 h 02 min
